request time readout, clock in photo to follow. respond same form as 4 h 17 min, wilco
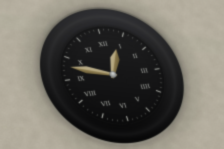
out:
12 h 48 min
